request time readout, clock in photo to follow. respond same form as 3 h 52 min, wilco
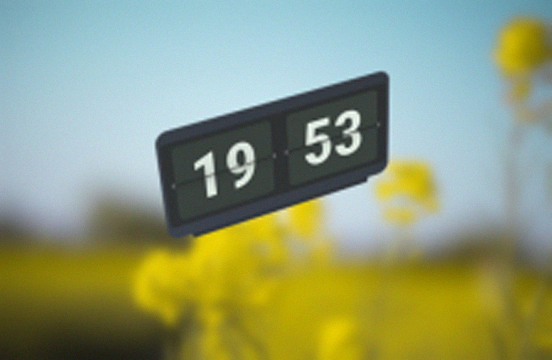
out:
19 h 53 min
